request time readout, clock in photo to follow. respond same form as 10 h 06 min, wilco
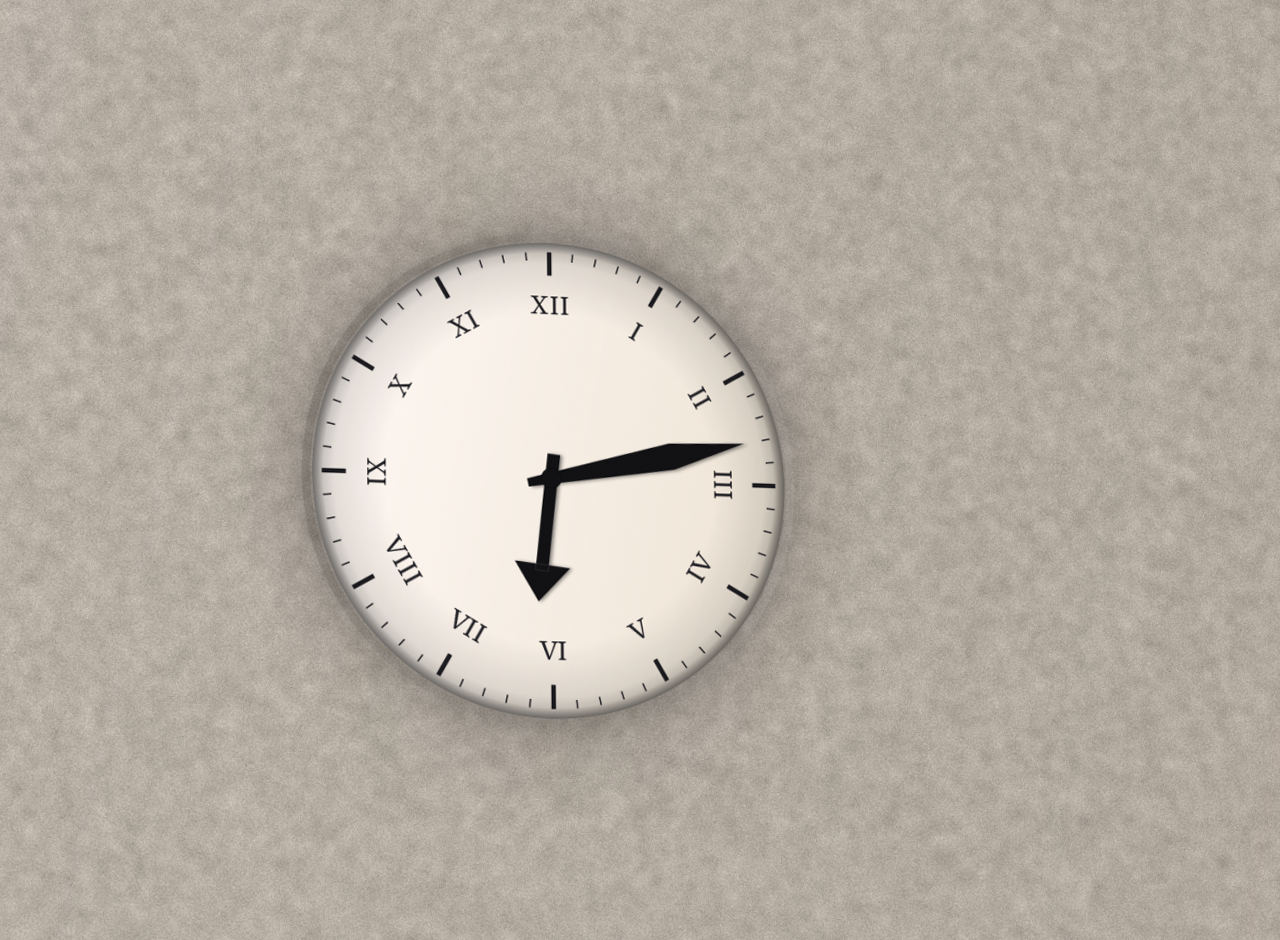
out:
6 h 13 min
